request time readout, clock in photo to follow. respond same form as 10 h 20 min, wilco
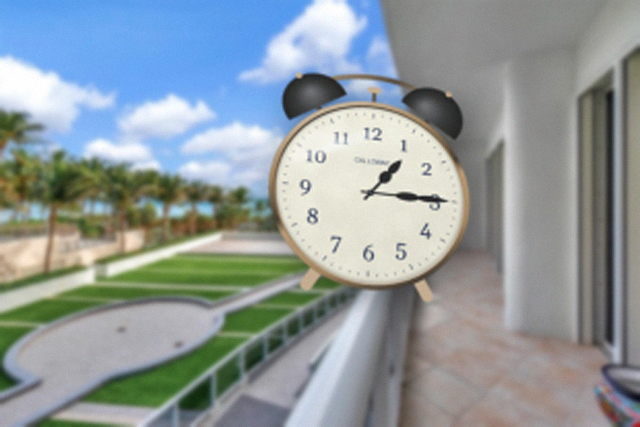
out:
1 h 15 min
